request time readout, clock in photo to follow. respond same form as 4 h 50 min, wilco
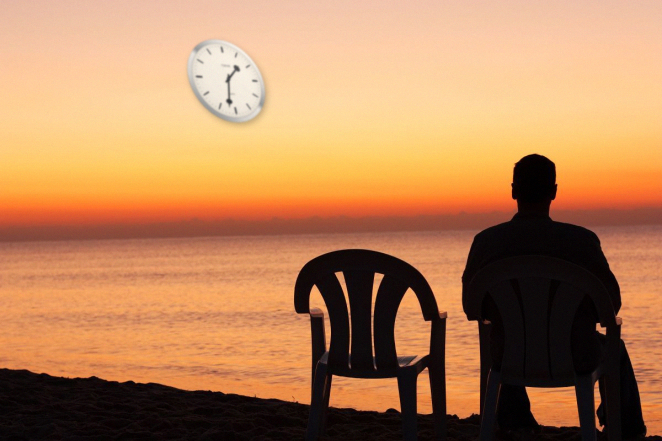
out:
1 h 32 min
